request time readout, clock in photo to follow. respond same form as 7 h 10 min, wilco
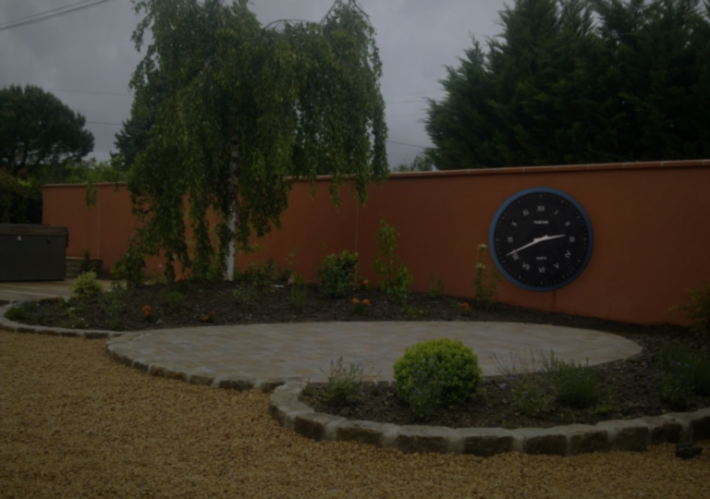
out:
2 h 41 min
